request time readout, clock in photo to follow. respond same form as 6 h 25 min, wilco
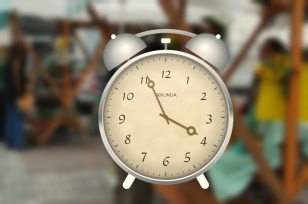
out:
3 h 56 min
